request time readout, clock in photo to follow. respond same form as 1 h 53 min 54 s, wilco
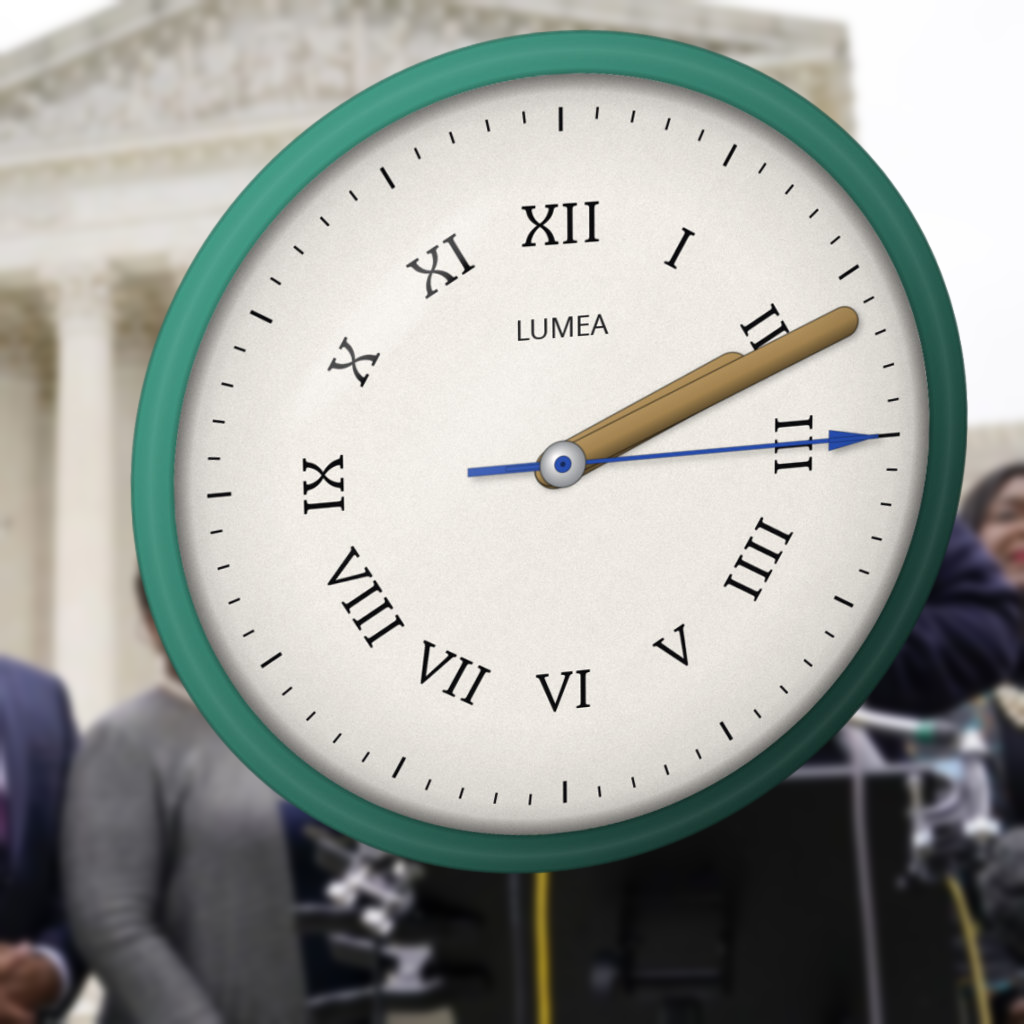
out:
2 h 11 min 15 s
